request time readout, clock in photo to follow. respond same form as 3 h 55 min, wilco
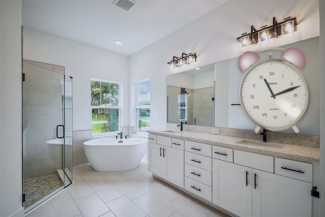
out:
11 h 12 min
